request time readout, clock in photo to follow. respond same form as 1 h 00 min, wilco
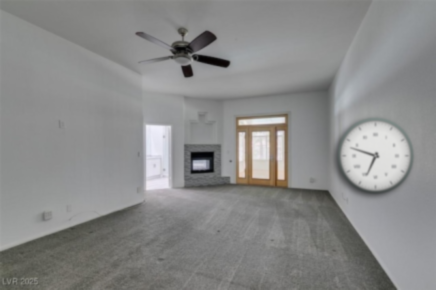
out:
6 h 48 min
